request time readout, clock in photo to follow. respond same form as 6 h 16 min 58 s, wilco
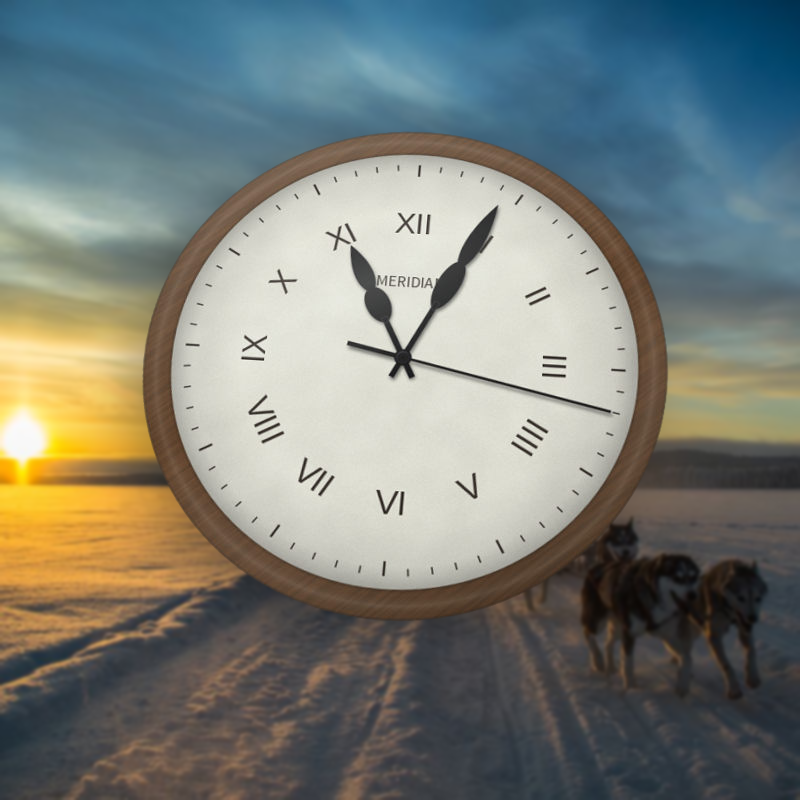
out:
11 h 04 min 17 s
